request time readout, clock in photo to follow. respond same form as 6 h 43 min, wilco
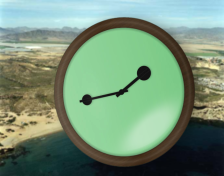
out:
1 h 43 min
